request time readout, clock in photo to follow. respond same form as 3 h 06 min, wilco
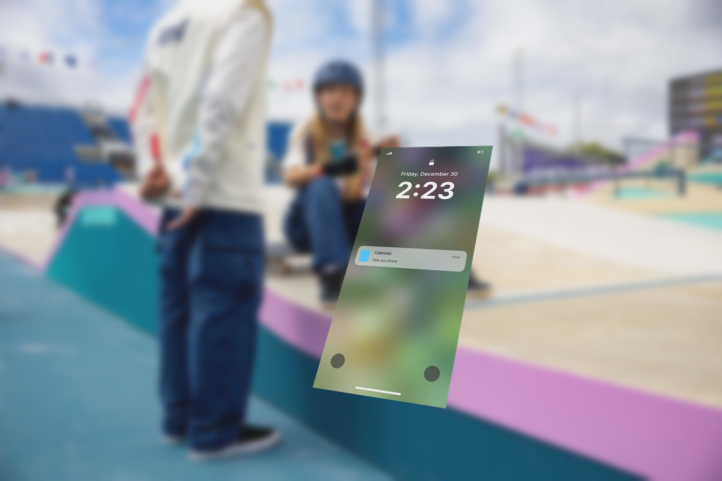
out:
2 h 23 min
